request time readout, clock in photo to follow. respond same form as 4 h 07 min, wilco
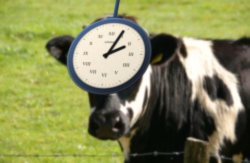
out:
2 h 04 min
